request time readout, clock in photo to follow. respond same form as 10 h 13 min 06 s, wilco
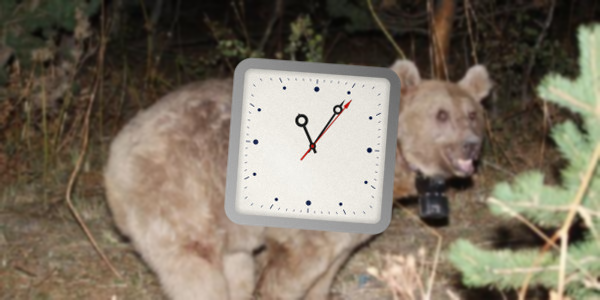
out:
11 h 05 min 06 s
